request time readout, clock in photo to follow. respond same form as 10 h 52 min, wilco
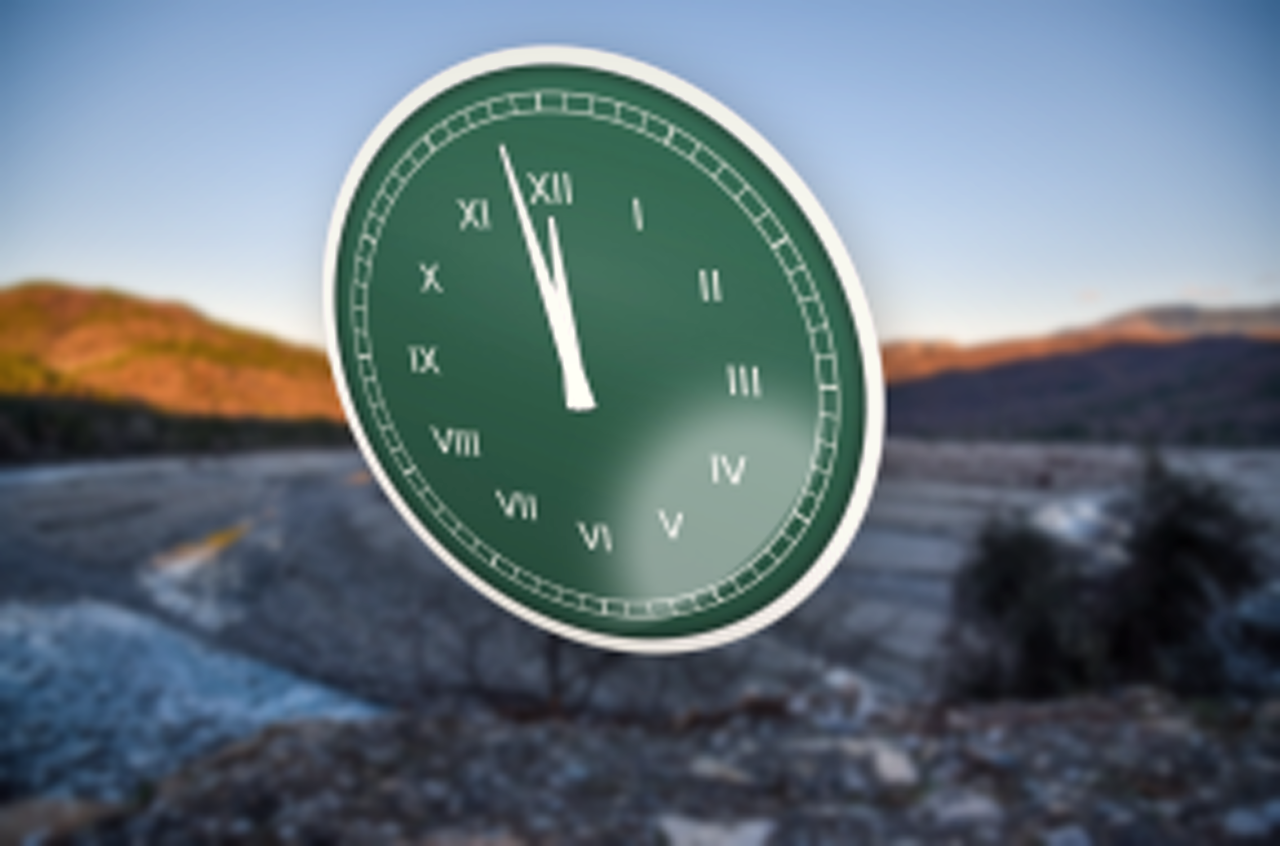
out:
11 h 58 min
